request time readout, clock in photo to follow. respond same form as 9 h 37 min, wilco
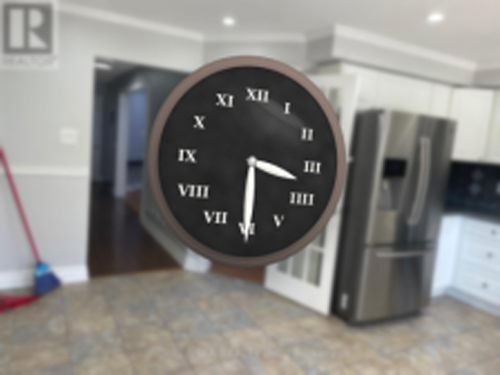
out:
3 h 30 min
